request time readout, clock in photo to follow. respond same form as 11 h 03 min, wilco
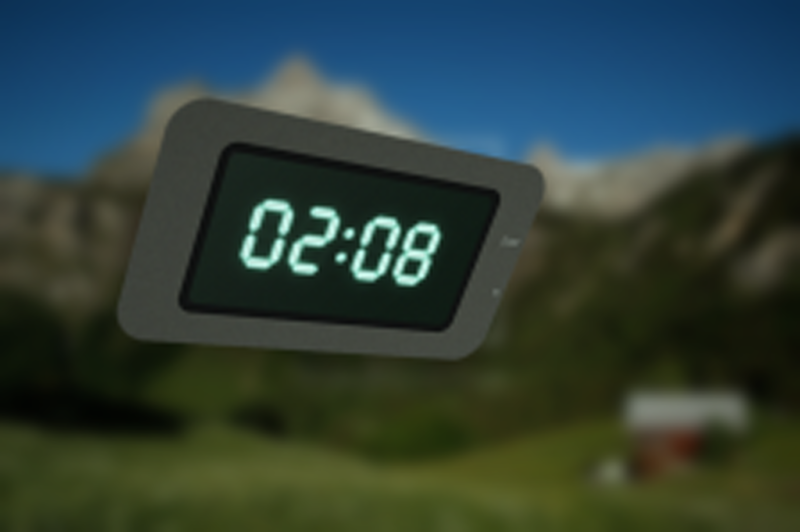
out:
2 h 08 min
